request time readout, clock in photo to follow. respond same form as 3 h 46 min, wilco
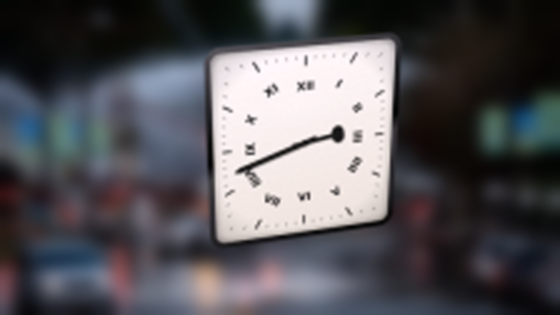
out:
2 h 42 min
